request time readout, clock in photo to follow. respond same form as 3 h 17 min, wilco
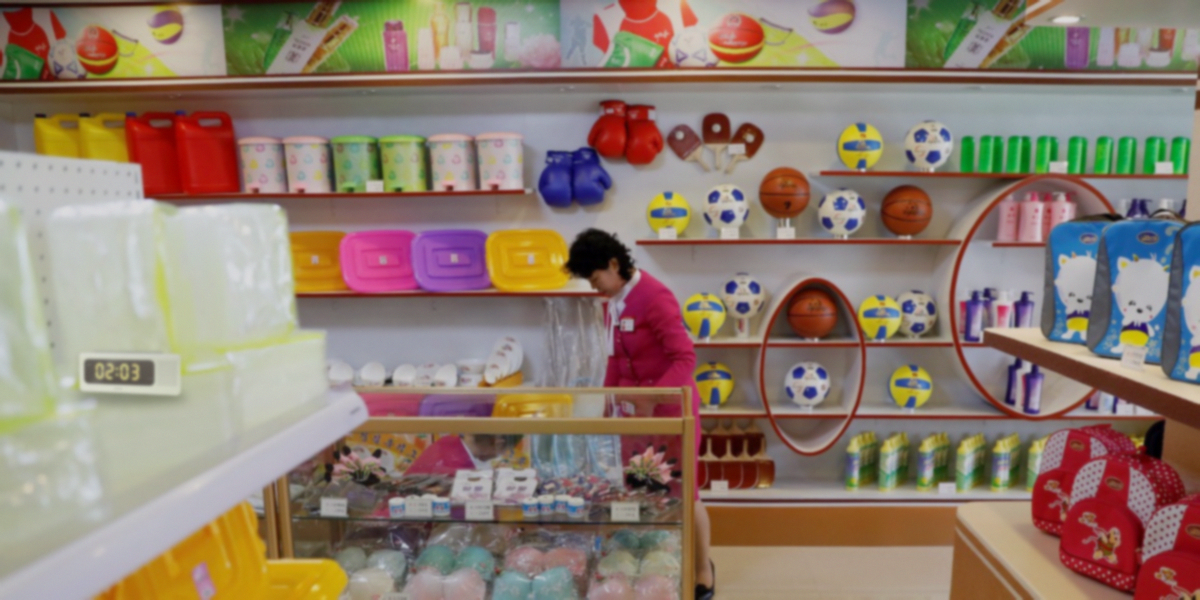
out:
2 h 03 min
